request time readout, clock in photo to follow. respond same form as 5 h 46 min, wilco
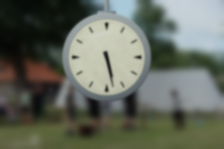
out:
5 h 28 min
